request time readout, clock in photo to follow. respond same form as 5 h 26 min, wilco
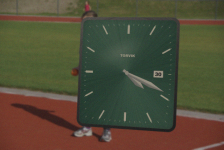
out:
4 h 19 min
